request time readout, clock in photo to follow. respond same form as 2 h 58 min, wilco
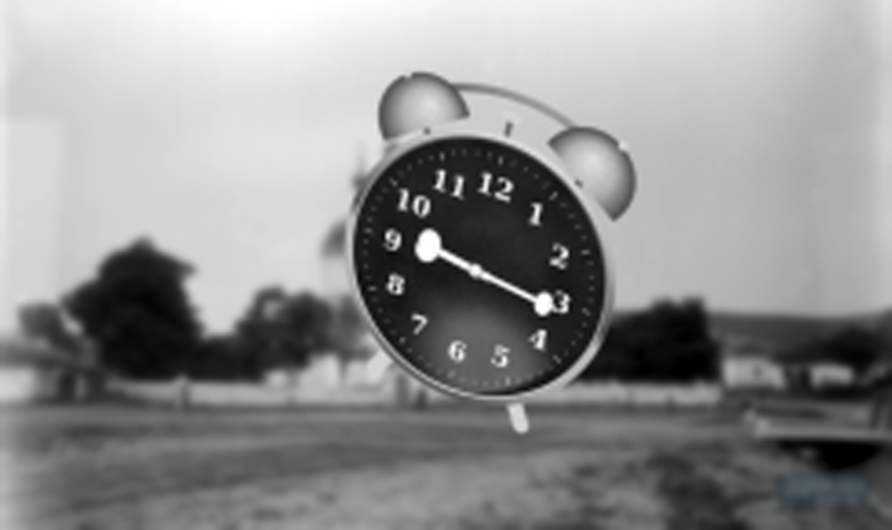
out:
9 h 16 min
